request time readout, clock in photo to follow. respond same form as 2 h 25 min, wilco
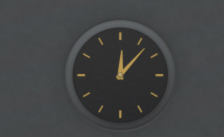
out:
12 h 07 min
